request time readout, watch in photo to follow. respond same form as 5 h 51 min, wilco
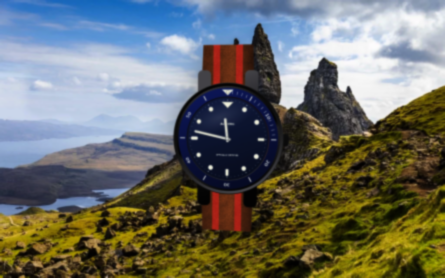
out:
11 h 47 min
